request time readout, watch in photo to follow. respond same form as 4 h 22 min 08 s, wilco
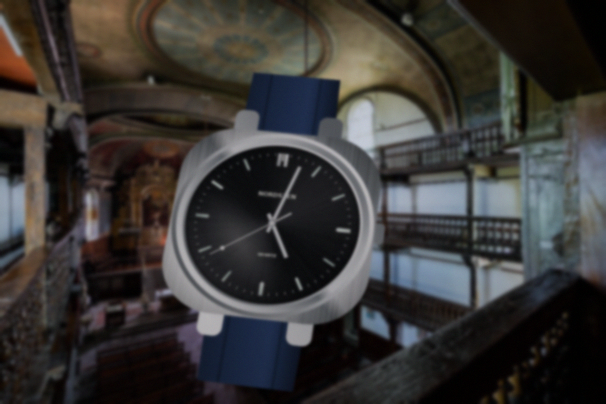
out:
5 h 02 min 39 s
